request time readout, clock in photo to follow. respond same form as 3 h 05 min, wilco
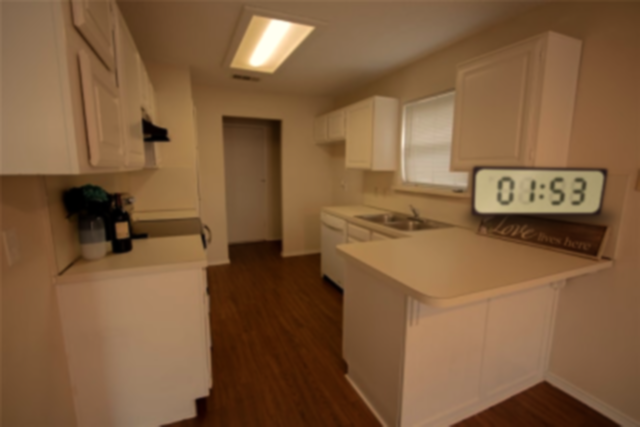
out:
1 h 53 min
